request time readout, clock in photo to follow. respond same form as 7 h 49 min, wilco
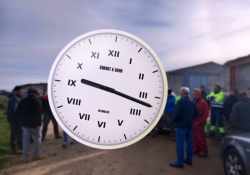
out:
9 h 17 min
